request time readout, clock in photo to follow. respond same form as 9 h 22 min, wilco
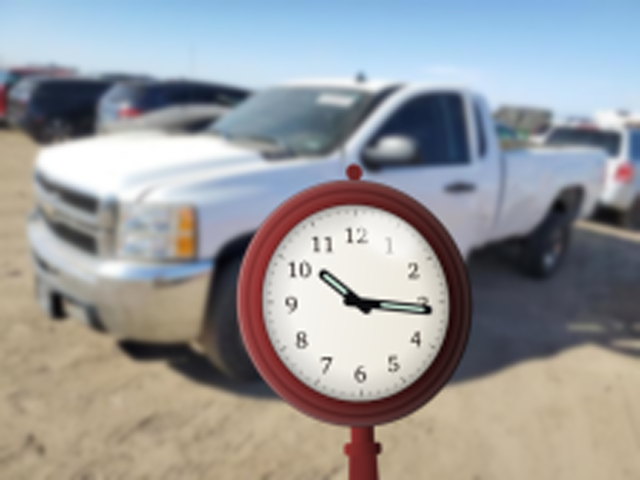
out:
10 h 16 min
